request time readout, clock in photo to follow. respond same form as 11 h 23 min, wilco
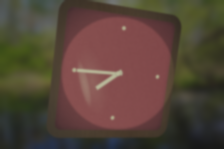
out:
7 h 45 min
